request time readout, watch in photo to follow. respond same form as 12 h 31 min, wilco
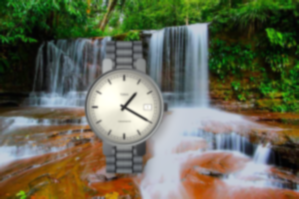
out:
1 h 20 min
